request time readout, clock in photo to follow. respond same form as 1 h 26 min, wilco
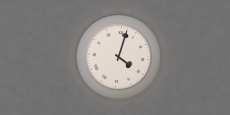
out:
4 h 02 min
